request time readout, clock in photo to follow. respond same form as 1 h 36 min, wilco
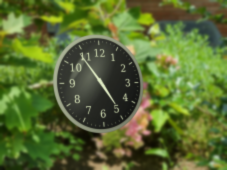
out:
4 h 54 min
